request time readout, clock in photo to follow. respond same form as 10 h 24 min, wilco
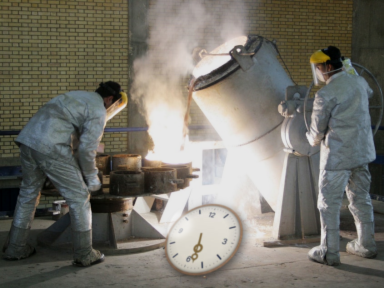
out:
5 h 28 min
